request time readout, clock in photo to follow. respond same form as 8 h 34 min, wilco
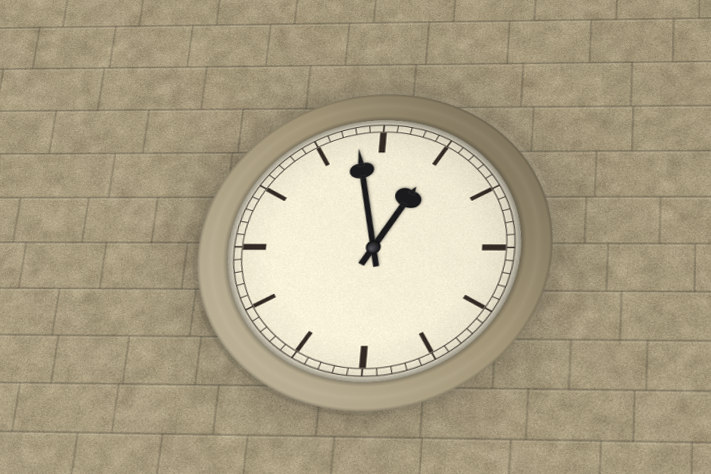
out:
12 h 58 min
